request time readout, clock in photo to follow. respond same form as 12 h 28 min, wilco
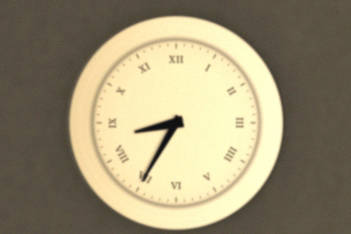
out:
8 h 35 min
